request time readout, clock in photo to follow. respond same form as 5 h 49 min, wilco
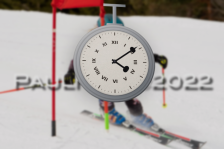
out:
4 h 09 min
